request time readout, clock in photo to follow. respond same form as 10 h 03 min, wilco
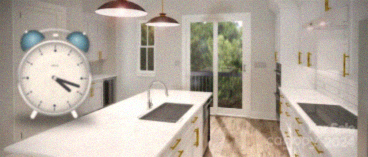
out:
4 h 18 min
